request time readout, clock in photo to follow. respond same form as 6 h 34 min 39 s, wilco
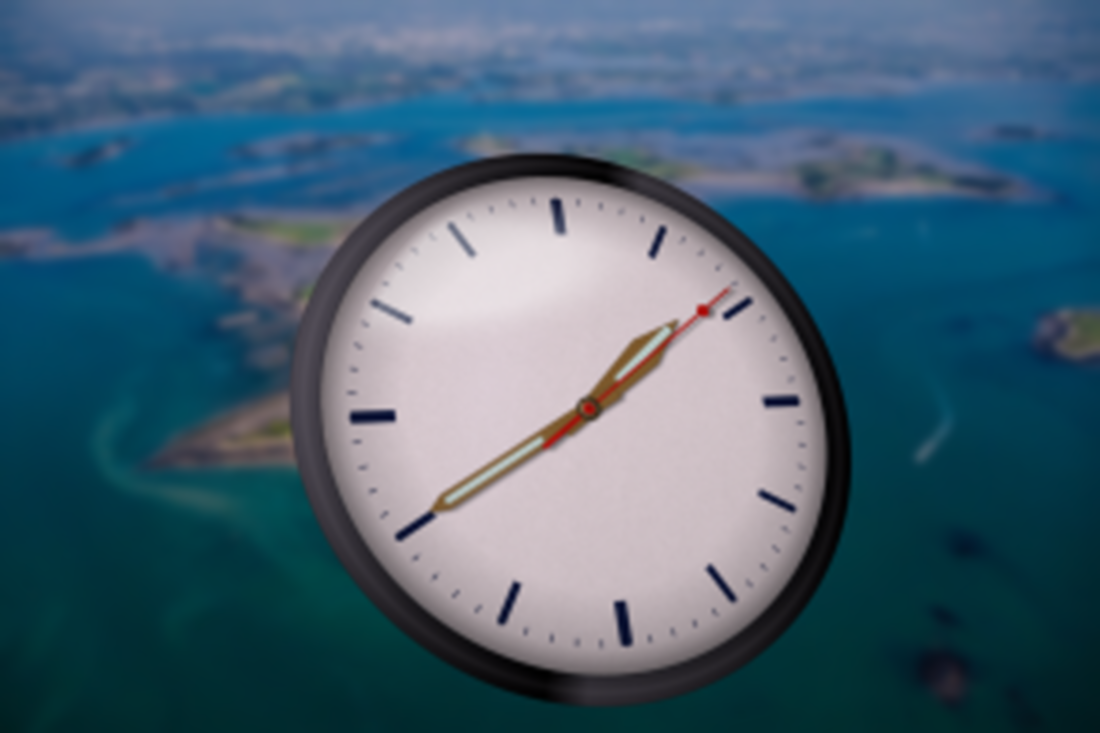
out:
1 h 40 min 09 s
